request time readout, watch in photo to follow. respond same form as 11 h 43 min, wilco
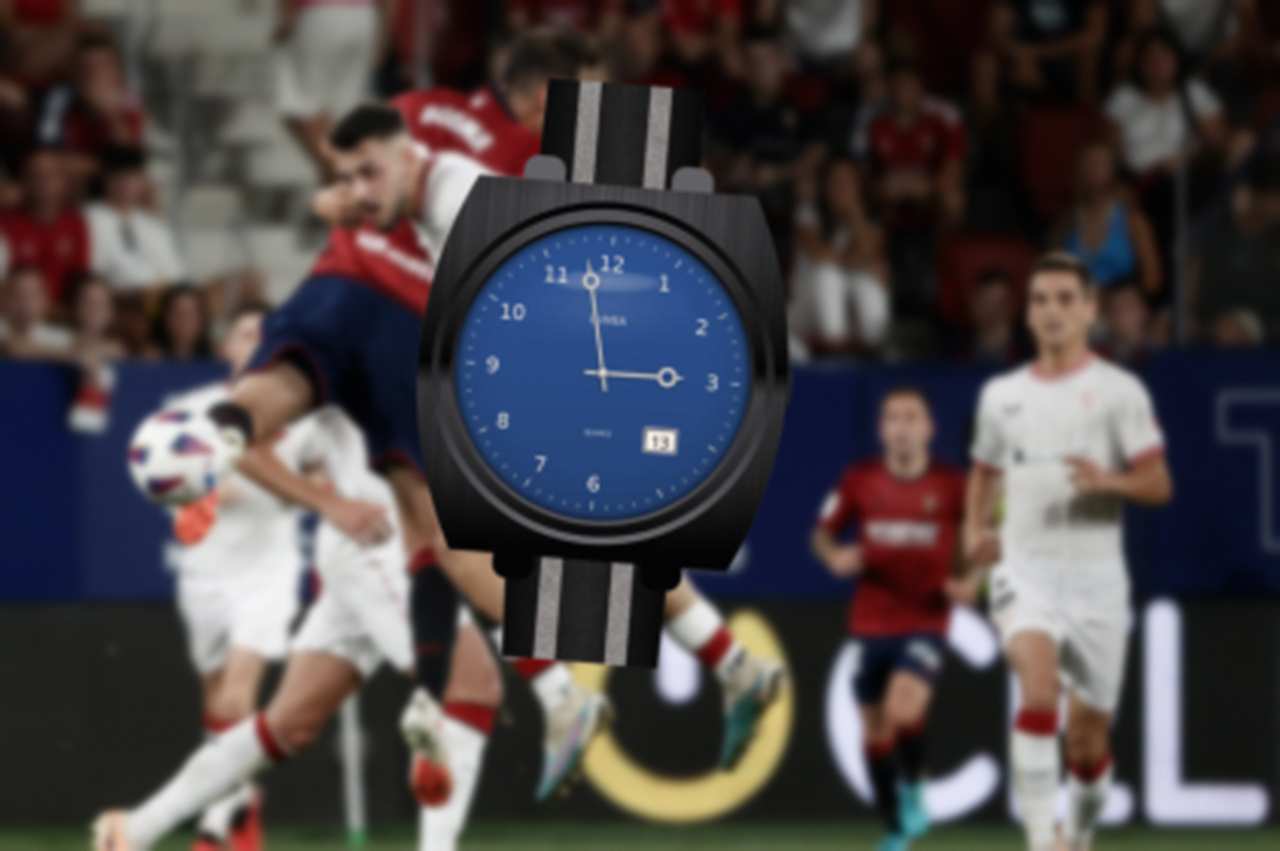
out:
2 h 58 min
